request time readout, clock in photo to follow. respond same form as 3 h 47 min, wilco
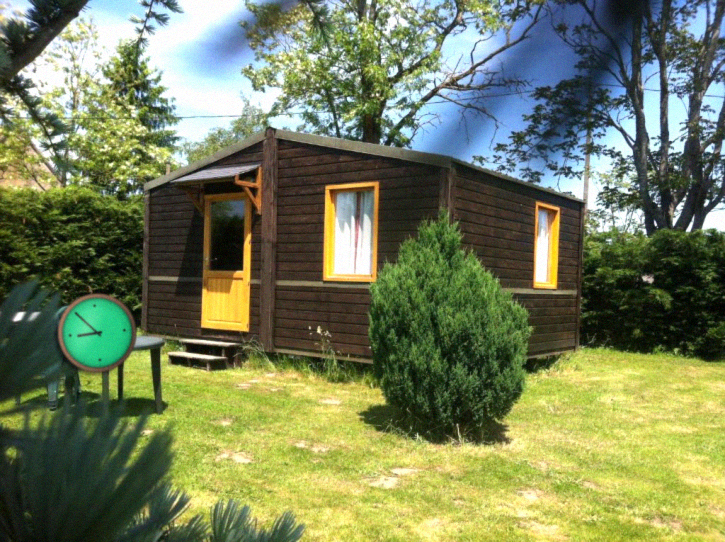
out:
8 h 53 min
